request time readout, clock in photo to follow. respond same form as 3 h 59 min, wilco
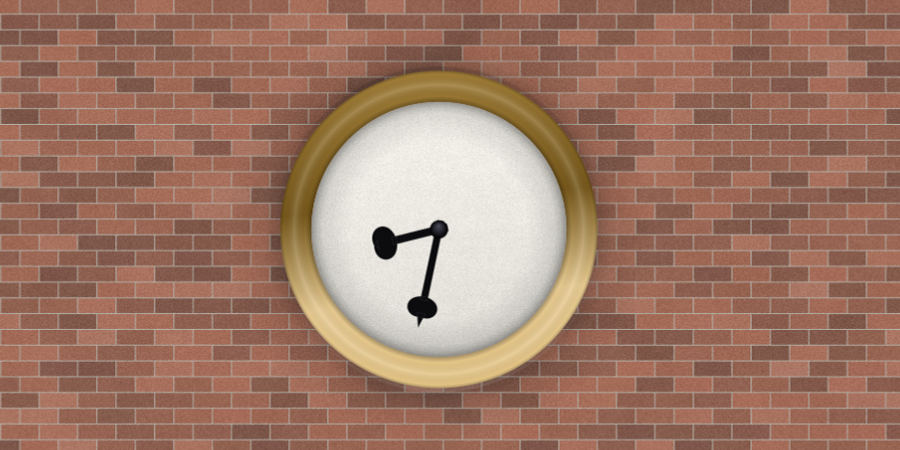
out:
8 h 32 min
